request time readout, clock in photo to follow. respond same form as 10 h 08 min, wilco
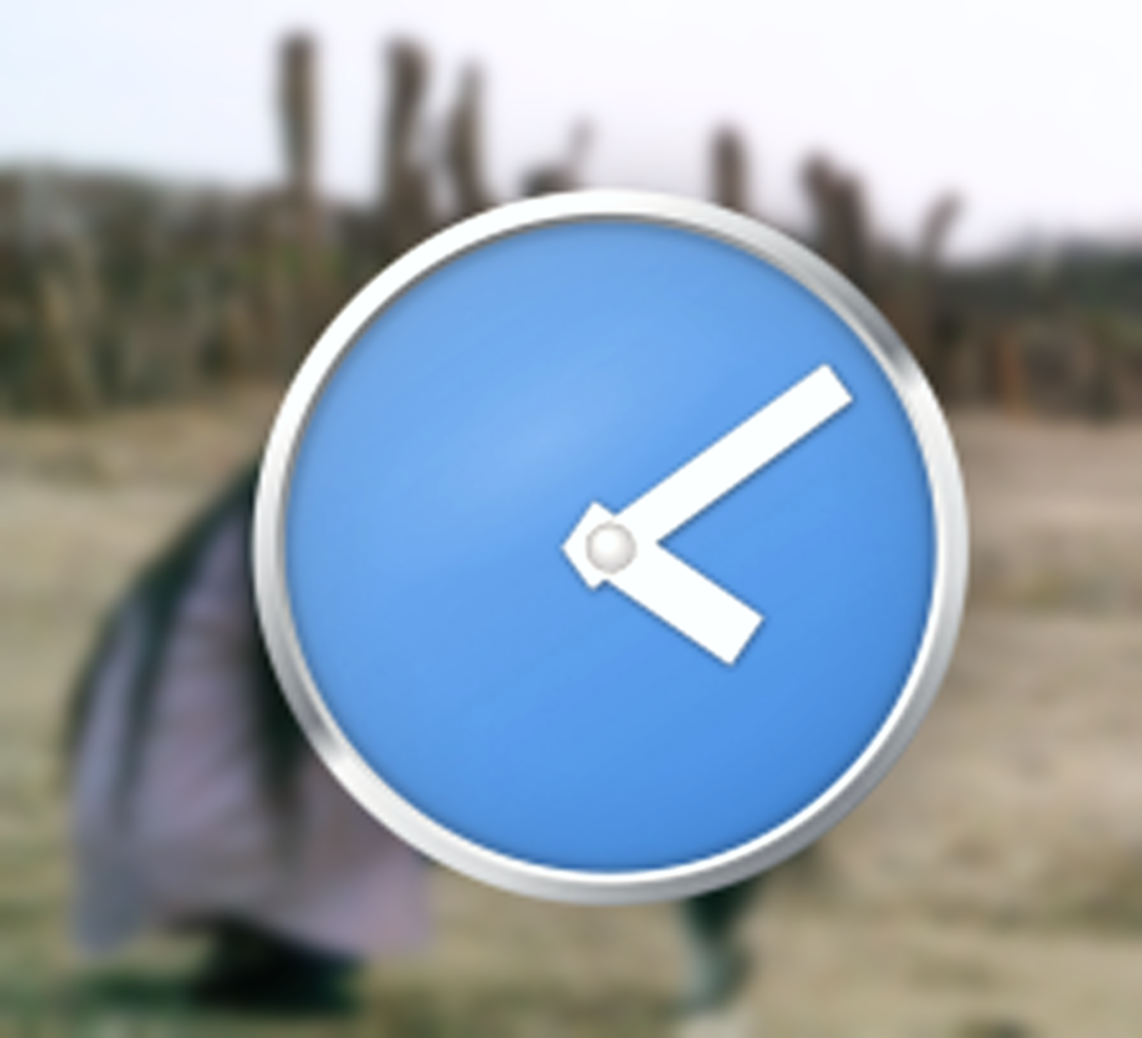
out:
4 h 09 min
